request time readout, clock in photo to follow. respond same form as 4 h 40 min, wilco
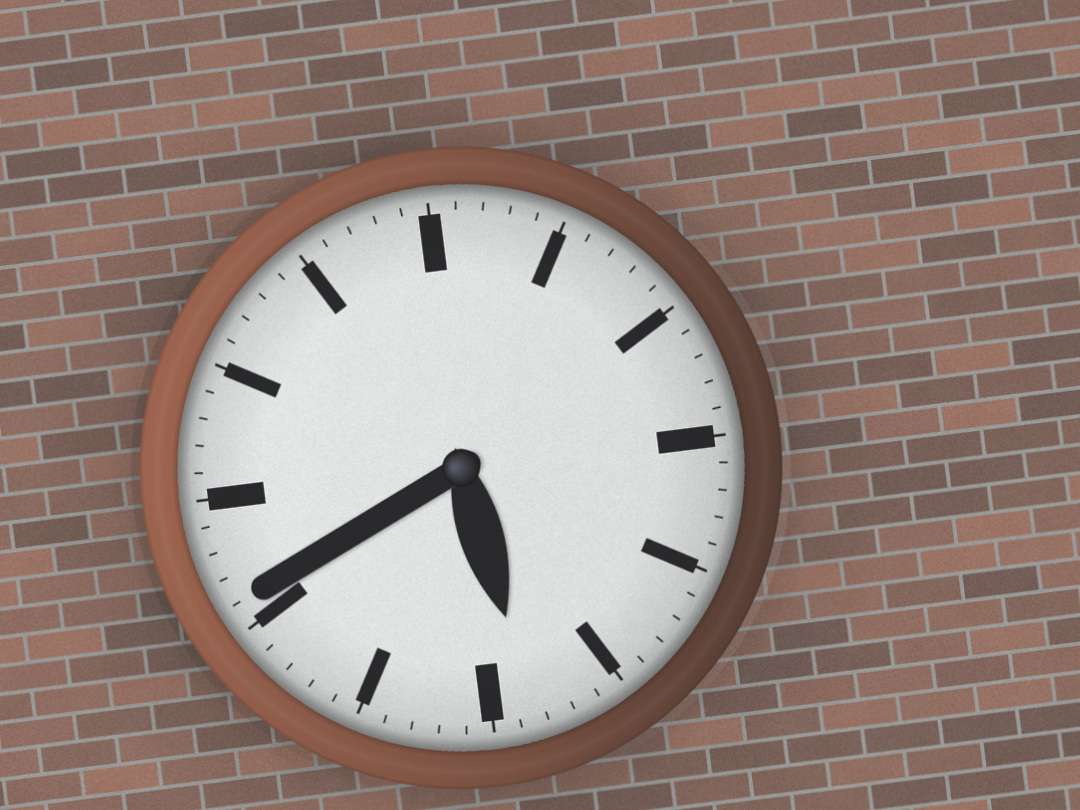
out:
5 h 41 min
